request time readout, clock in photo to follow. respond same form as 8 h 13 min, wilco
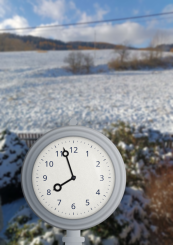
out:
7 h 57 min
